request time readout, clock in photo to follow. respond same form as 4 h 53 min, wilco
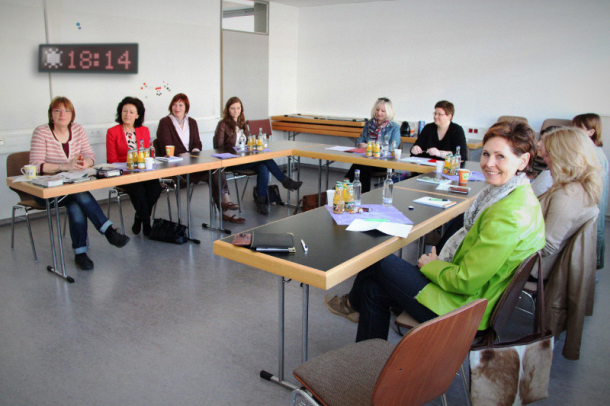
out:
18 h 14 min
